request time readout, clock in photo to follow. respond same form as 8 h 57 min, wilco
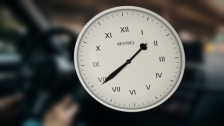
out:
1 h 39 min
